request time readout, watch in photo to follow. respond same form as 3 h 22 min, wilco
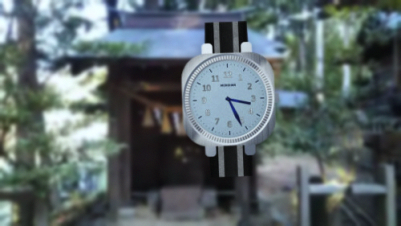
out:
3 h 26 min
